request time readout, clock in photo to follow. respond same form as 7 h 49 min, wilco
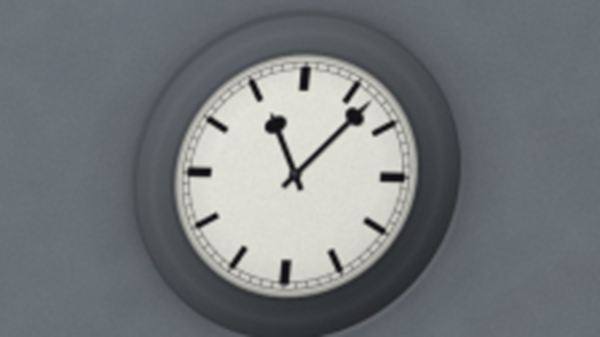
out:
11 h 07 min
